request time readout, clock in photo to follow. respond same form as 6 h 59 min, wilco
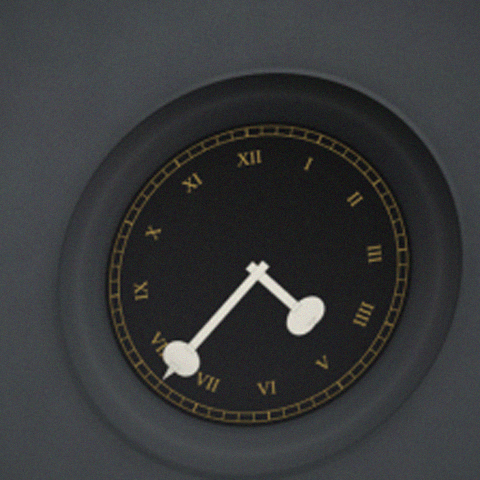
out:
4 h 38 min
